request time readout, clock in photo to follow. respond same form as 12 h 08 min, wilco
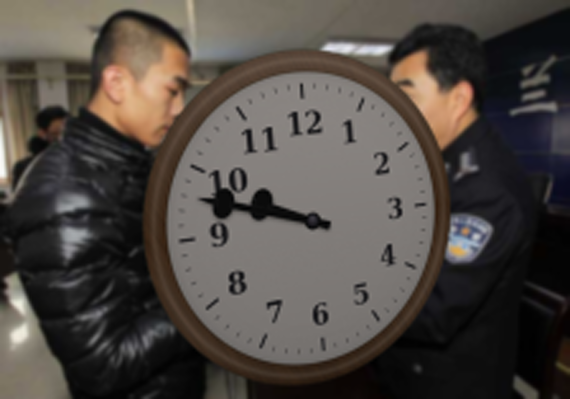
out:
9 h 48 min
